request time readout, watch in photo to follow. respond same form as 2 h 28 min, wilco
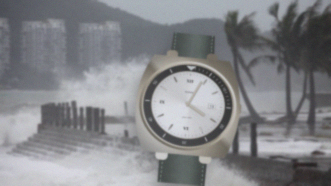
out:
4 h 04 min
